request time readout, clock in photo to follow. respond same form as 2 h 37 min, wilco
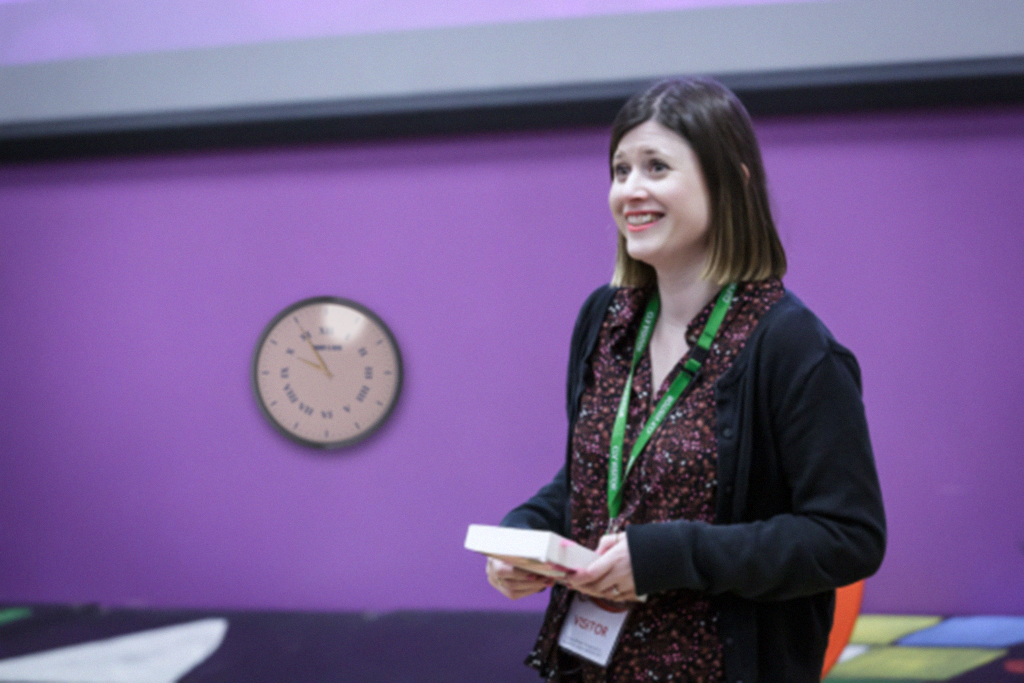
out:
9 h 55 min
